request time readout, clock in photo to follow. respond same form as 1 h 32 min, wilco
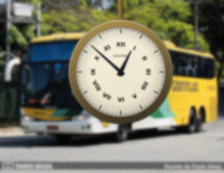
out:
12 h 52 min
